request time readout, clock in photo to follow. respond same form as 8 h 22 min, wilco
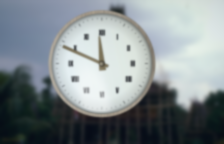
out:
11 h 49 min
